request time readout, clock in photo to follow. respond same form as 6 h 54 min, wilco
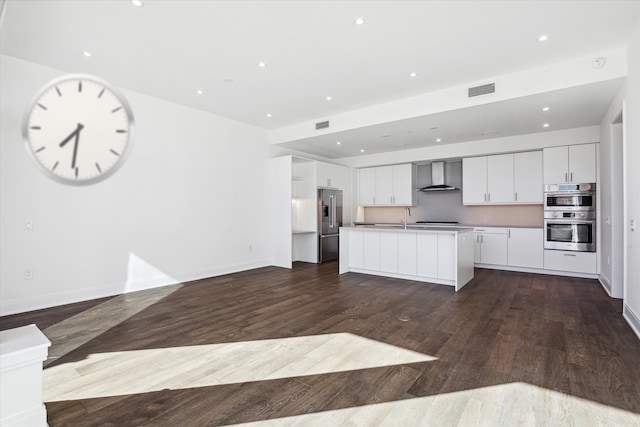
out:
7 h 31 min
